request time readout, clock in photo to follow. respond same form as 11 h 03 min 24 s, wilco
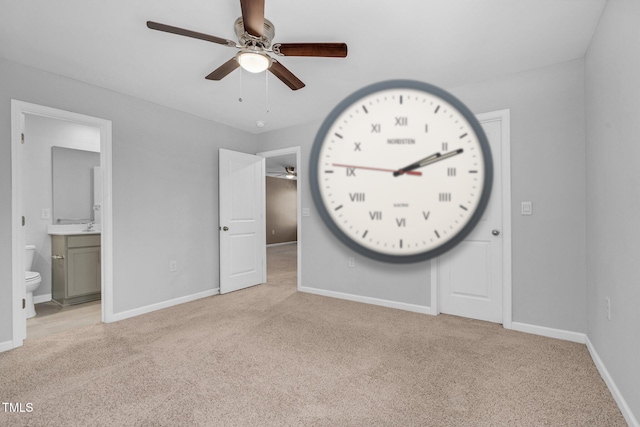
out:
2 h 11 min 46 s
